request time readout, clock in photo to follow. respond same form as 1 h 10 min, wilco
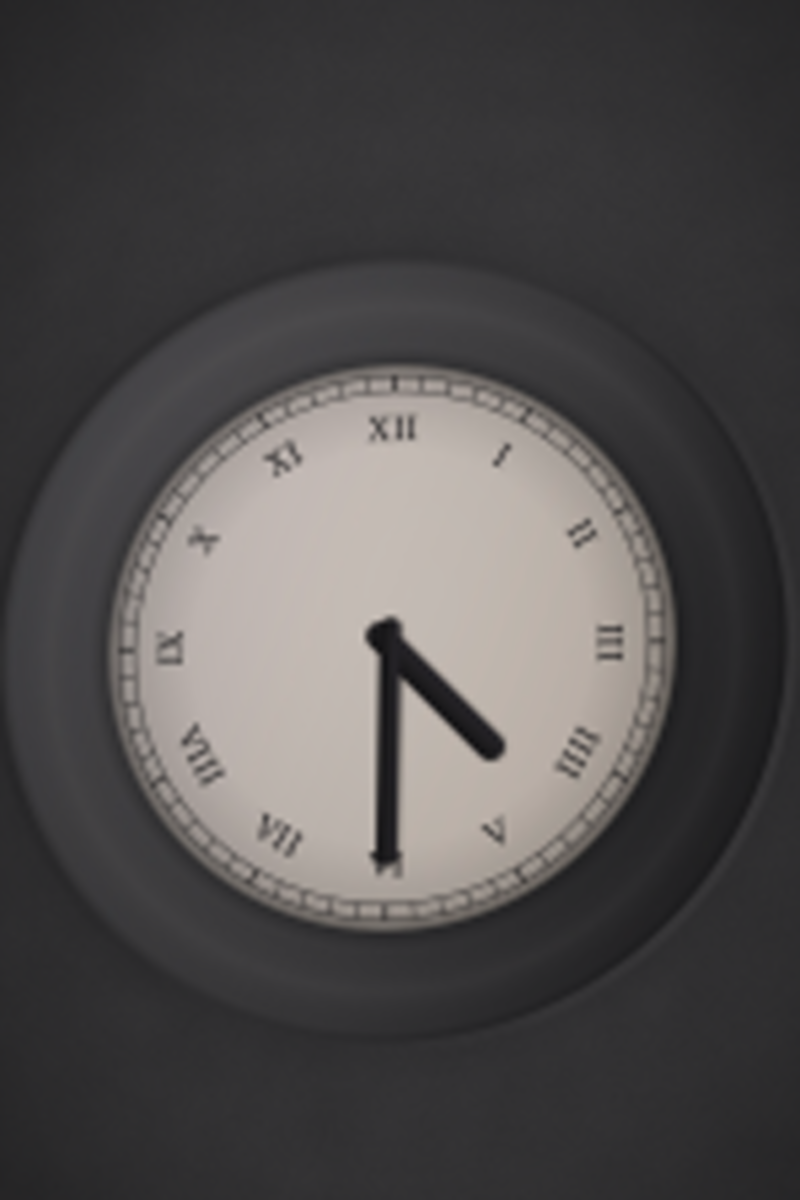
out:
4 h 30 min
